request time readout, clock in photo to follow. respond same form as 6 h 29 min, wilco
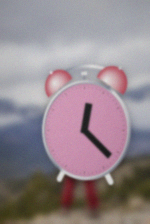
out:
12 h 22 min
